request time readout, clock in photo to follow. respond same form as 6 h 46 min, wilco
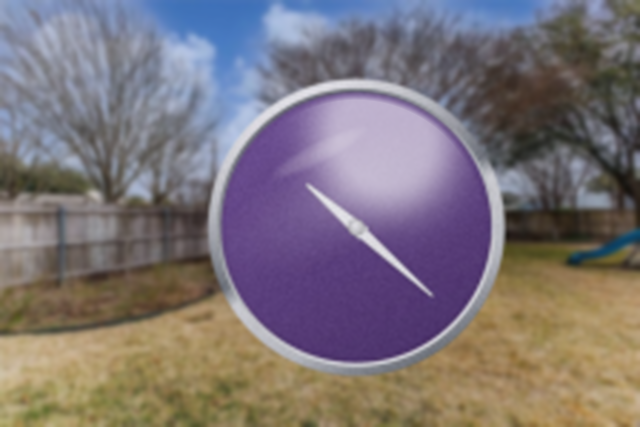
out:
10 h 22 min
